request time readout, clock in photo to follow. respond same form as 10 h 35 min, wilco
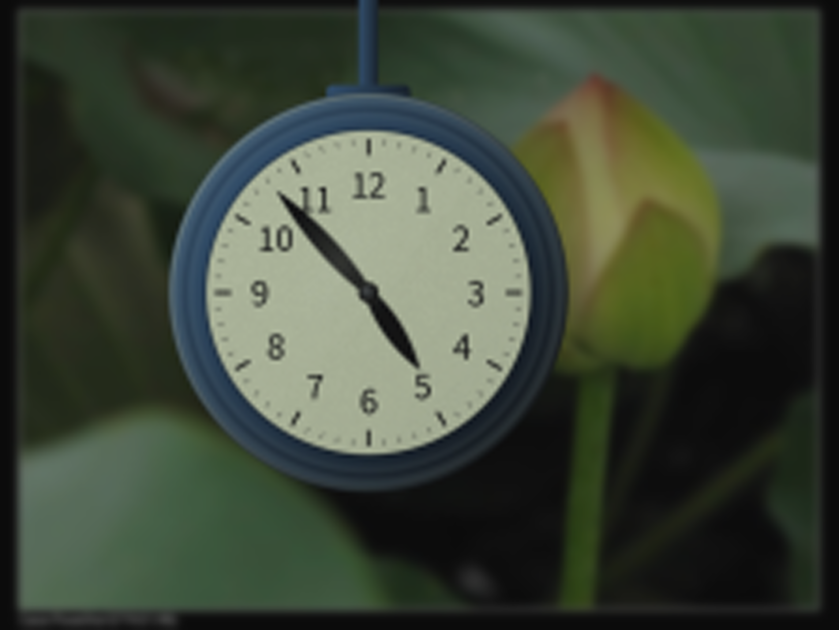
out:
4 h 53 min
